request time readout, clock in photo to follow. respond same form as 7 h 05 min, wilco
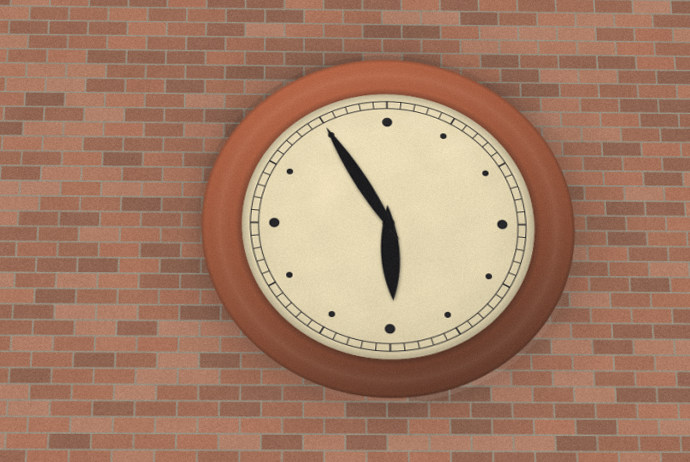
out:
5 h 55 min
